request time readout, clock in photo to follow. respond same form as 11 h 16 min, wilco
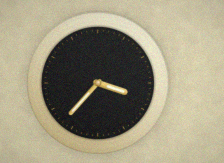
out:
3 h 37 min
